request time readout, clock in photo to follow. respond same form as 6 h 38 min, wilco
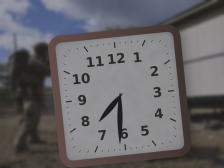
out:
7 h 31 min
